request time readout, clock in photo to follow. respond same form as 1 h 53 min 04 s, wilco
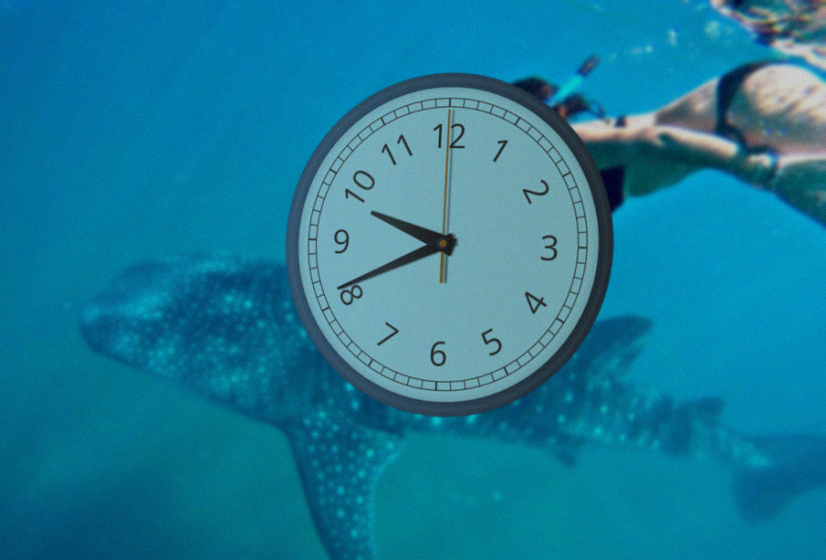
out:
9 h 41 min 00 s
